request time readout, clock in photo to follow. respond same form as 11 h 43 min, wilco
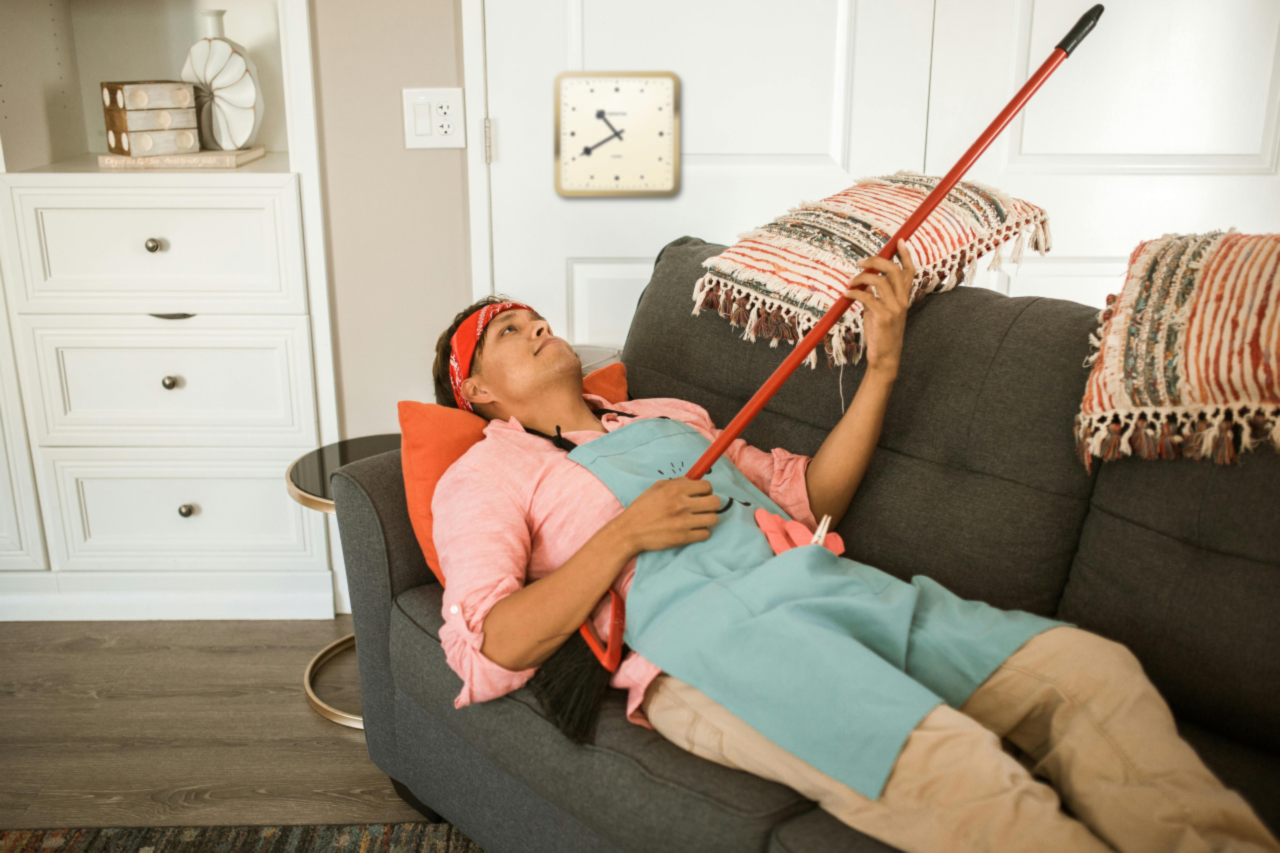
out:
10 h 40 min
